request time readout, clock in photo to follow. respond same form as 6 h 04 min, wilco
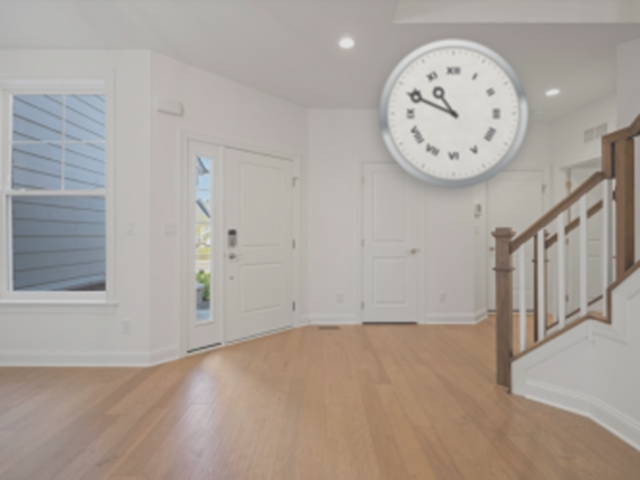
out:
10 h 49 min
